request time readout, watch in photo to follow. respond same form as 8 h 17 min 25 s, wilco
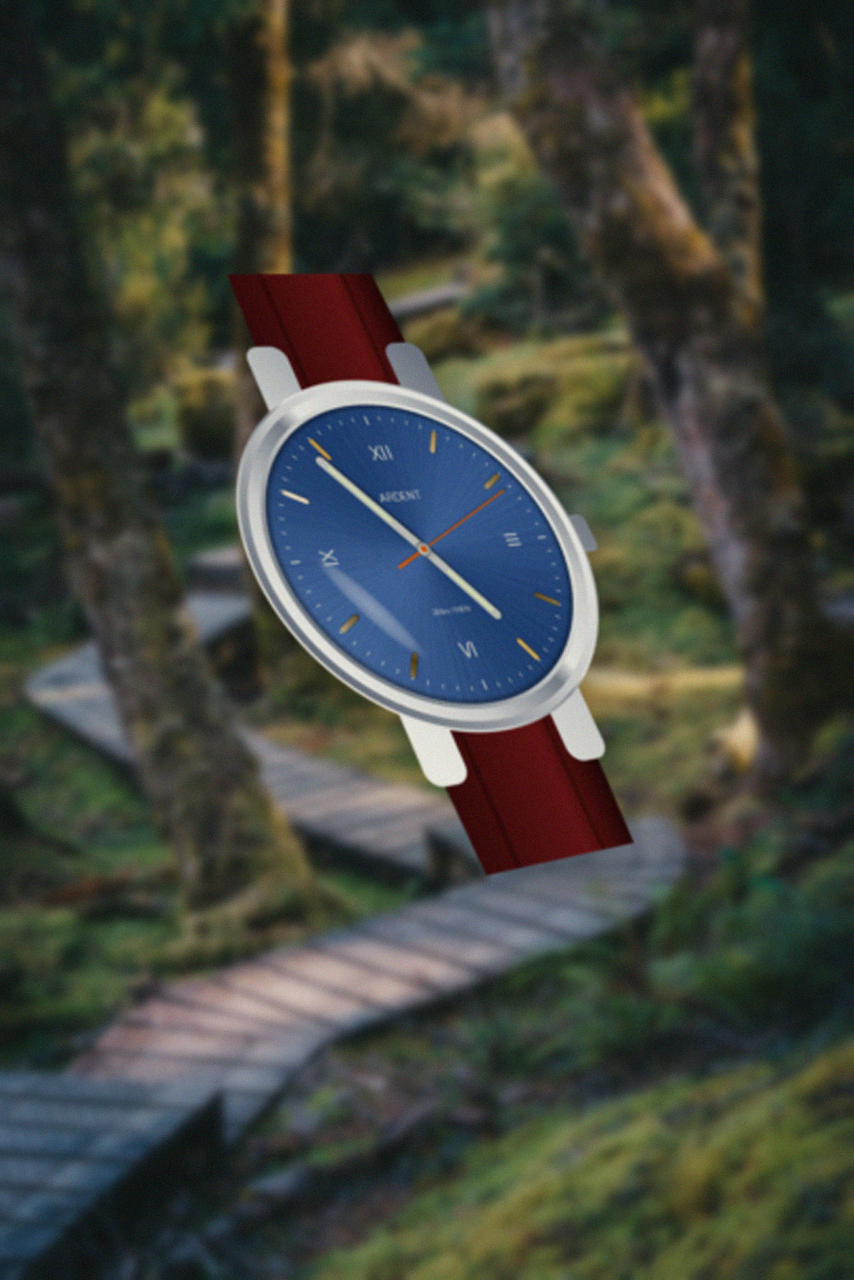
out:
4 h 54 min 11 s
